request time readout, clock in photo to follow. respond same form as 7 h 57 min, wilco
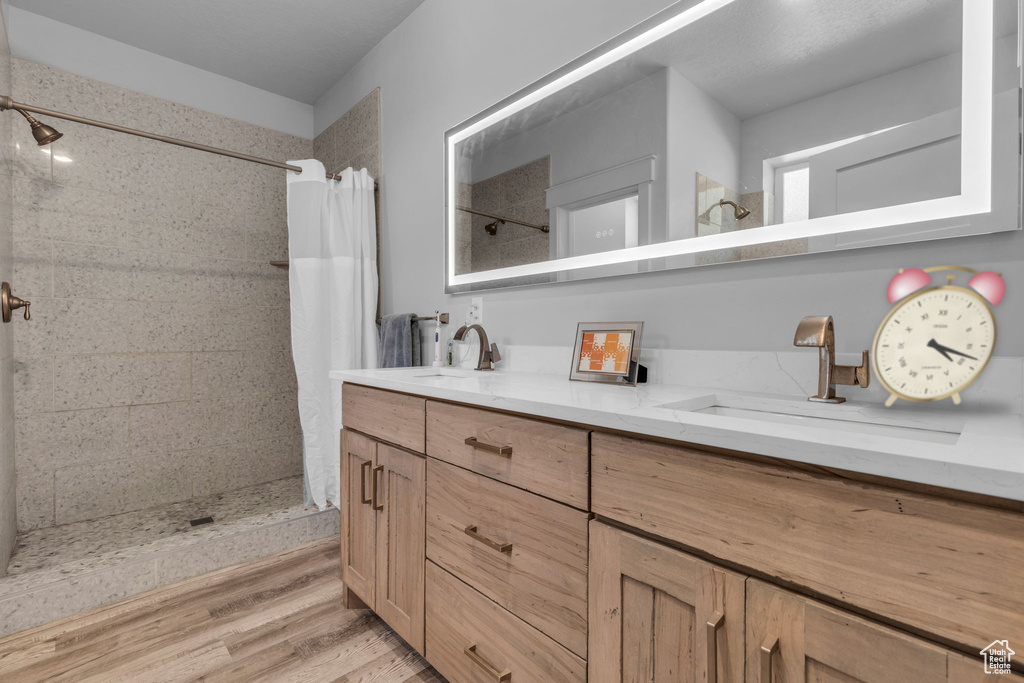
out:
4 h 18 min
